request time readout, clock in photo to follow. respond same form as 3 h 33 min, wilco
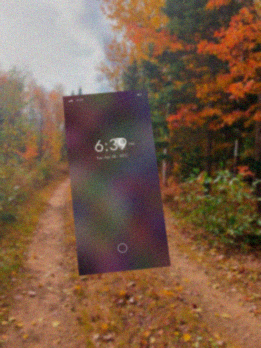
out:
6 h 39 min
